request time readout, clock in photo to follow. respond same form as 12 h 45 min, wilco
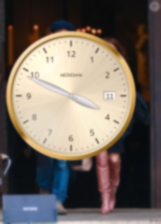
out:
3 h 49 min
